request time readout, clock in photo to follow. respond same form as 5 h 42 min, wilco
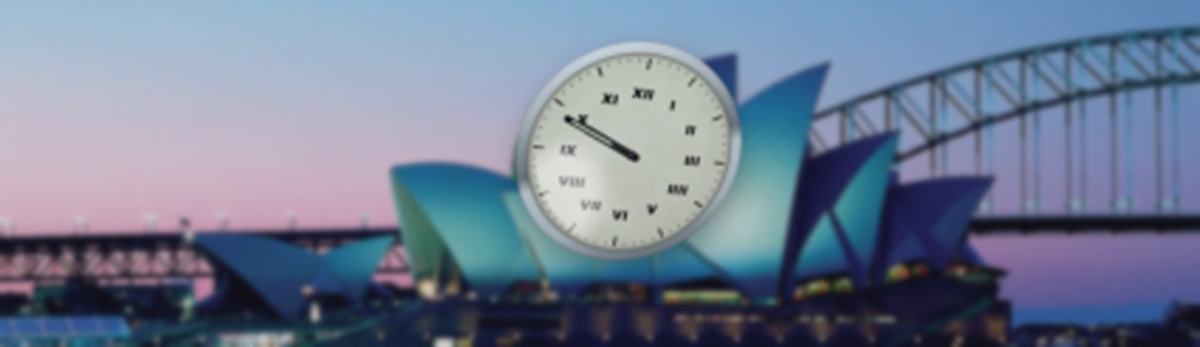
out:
9 h 49 min
